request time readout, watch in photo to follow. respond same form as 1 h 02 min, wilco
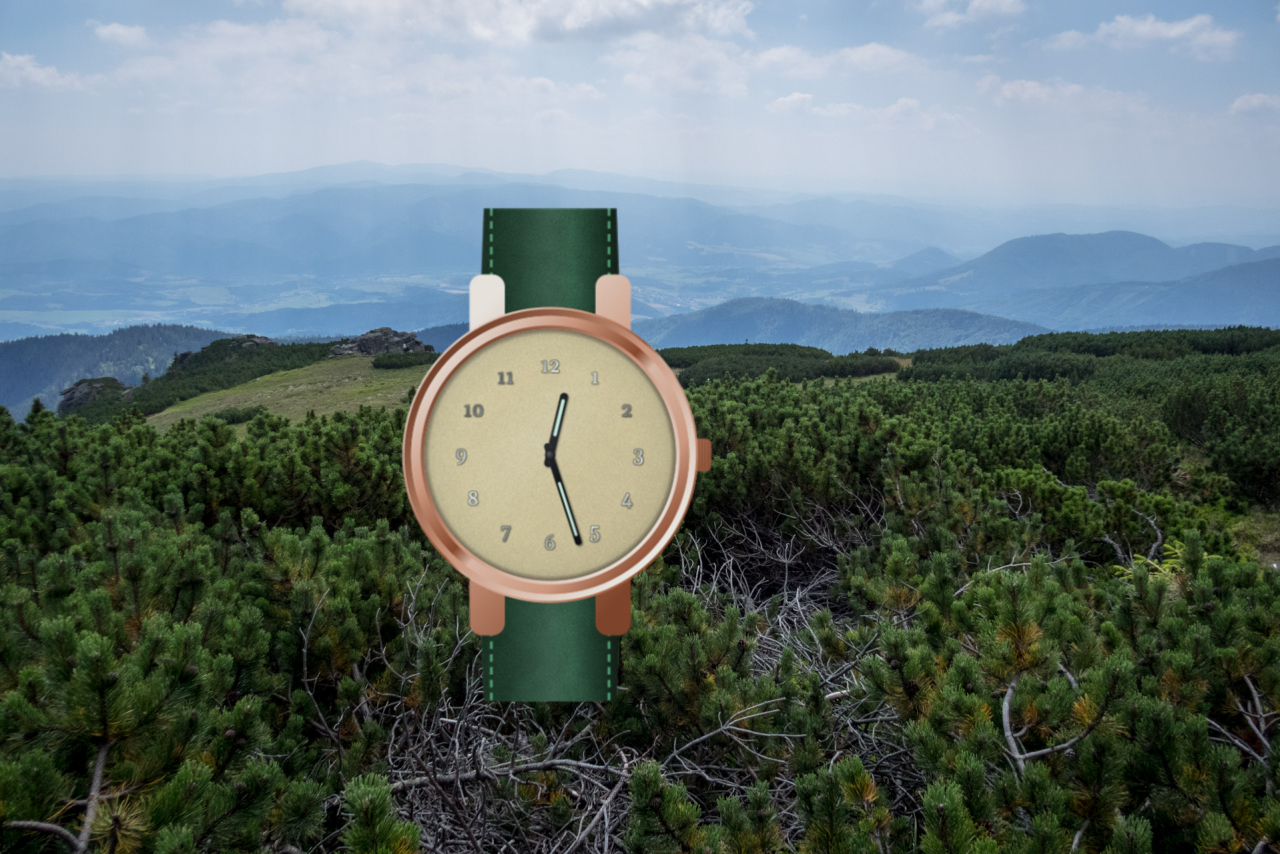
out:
12 h 27 min
